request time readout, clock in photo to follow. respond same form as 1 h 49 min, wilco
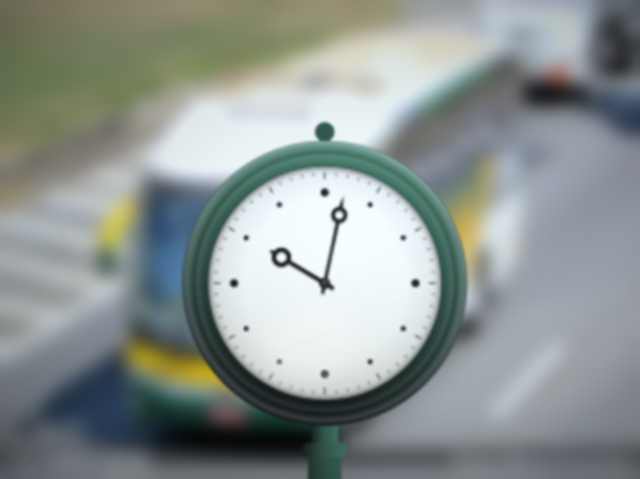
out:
10 h 02 min
